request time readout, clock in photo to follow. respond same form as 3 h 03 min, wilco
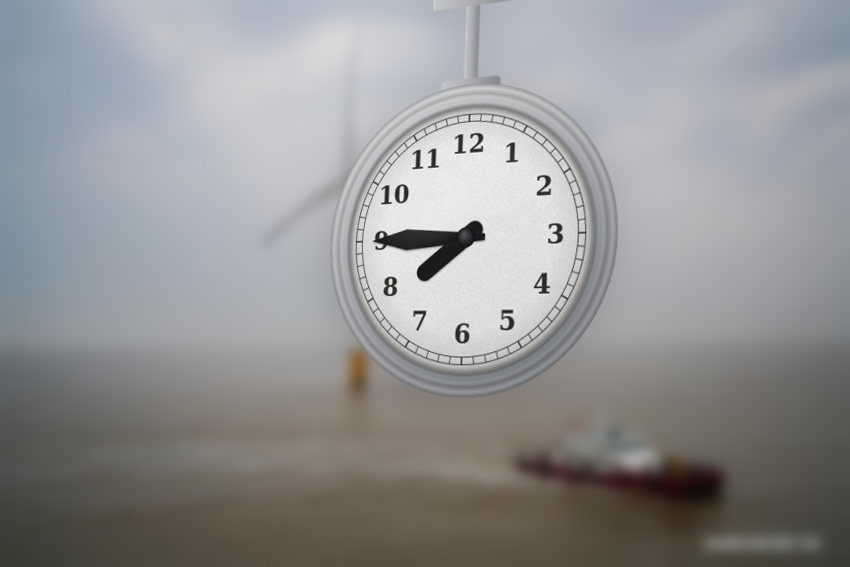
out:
7 h 45 min
